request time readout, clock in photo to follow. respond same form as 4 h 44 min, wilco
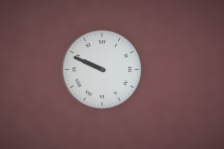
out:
9 h 49 min
